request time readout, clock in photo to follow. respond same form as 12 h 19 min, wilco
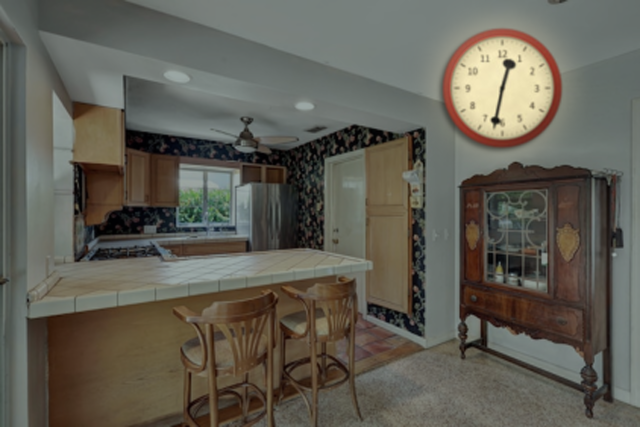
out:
12 h 32 min
